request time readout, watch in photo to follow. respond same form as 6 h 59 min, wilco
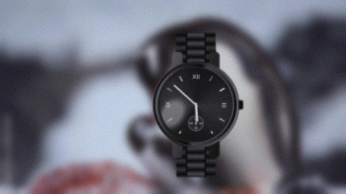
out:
5 h 52 min
